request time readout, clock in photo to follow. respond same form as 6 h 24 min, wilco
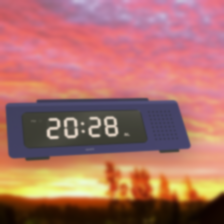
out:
20 h 28 min
